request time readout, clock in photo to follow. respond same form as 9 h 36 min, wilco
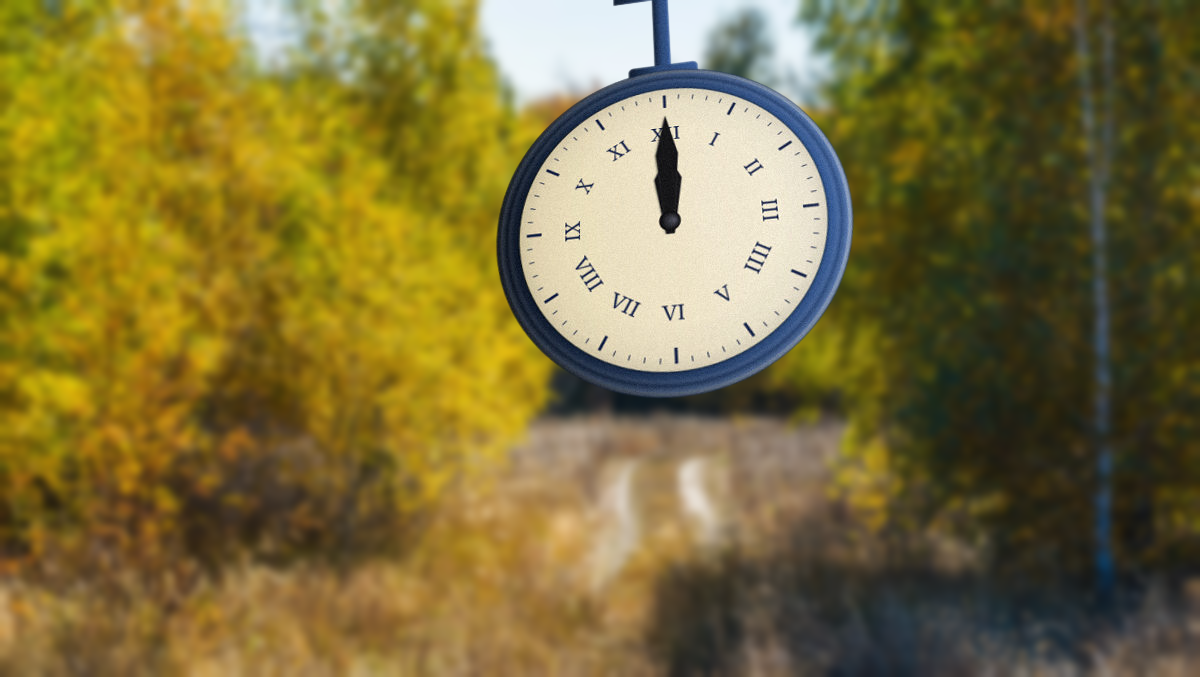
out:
12 h 00 min
